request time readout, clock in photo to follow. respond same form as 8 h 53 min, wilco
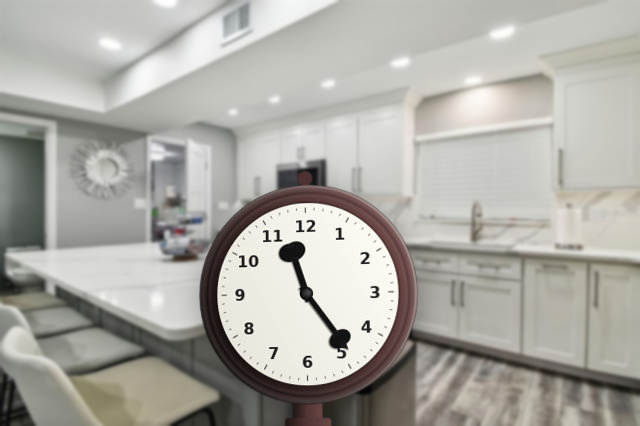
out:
11 h 24 min
